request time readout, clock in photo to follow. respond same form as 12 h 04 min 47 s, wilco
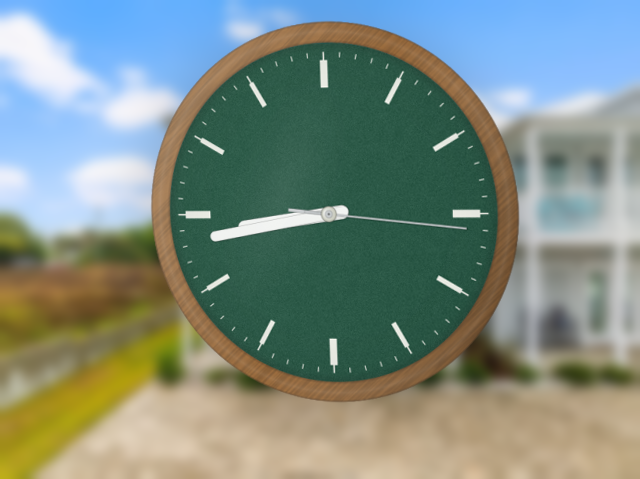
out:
8 h 43 min 16 s
